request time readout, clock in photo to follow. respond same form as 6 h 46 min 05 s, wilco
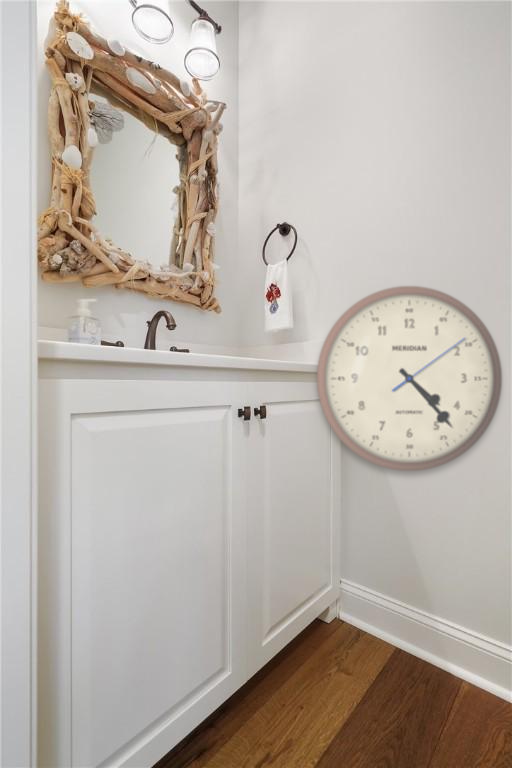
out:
4 h 23 min 09 s
